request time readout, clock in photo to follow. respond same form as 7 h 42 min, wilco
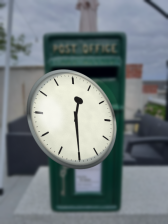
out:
12 h 30 min
